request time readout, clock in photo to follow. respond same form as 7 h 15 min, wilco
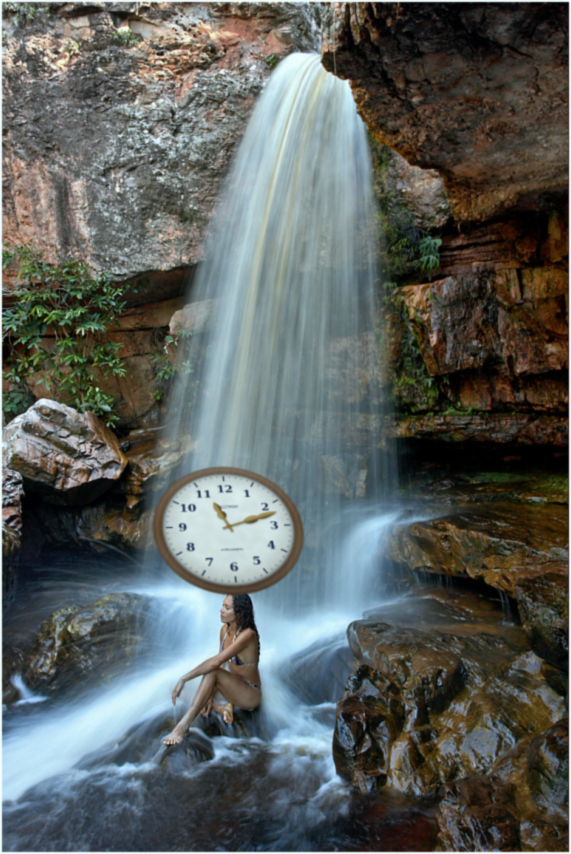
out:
11 h 12 min
